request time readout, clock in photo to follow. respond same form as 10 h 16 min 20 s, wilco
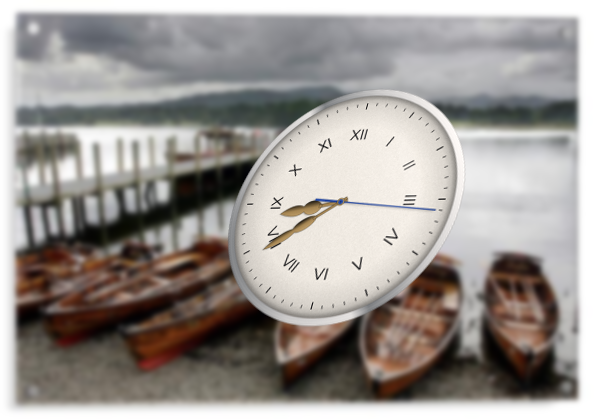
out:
8 h 39 min 16 s
